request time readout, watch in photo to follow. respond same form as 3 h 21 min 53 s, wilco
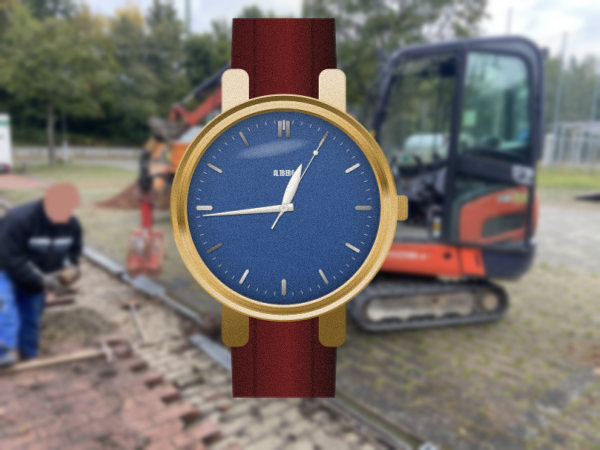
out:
12 h 44 min 05 s
